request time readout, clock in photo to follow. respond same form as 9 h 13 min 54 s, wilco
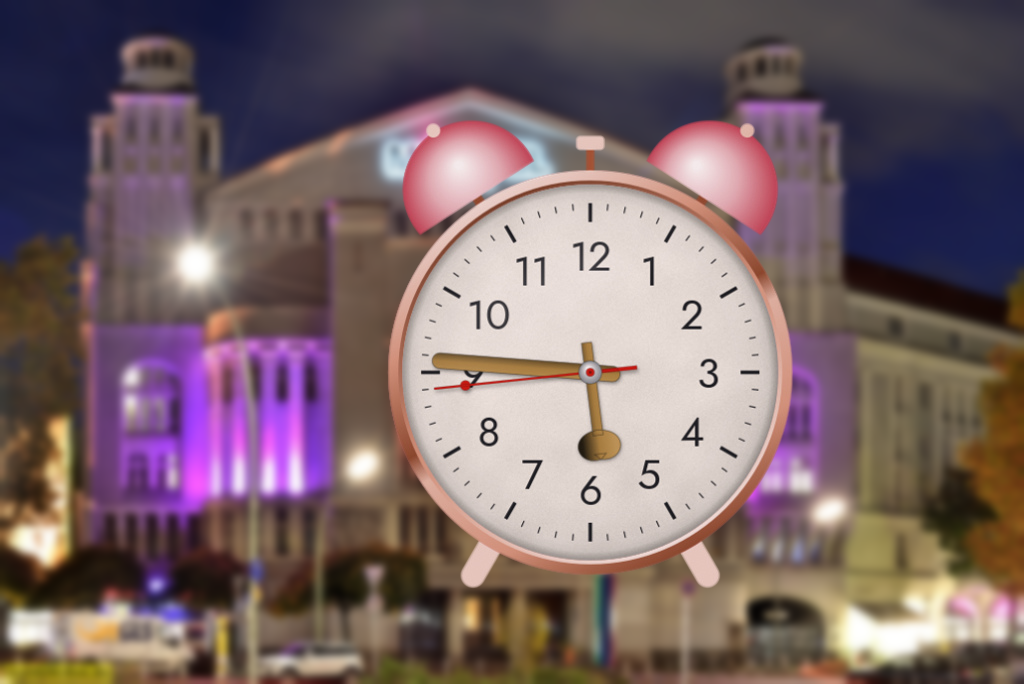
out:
5 h 45 min 44 s
